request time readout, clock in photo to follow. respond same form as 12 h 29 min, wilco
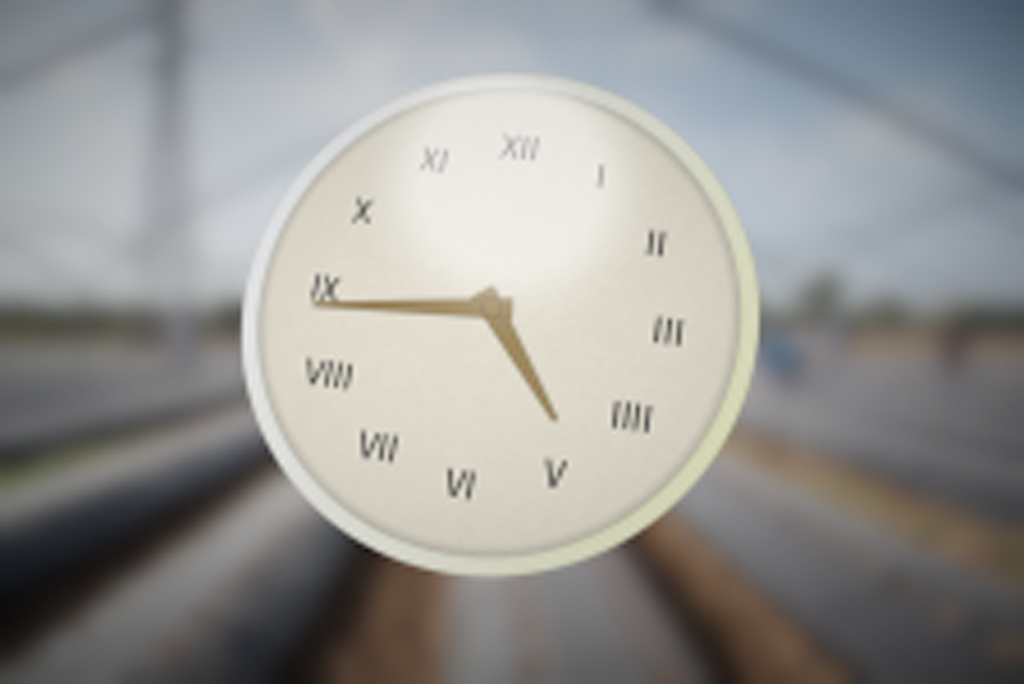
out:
4 h 44 min
